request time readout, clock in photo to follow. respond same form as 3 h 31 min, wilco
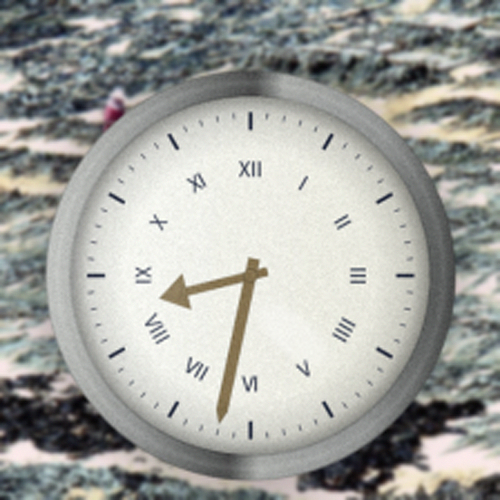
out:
8 h 32 min
